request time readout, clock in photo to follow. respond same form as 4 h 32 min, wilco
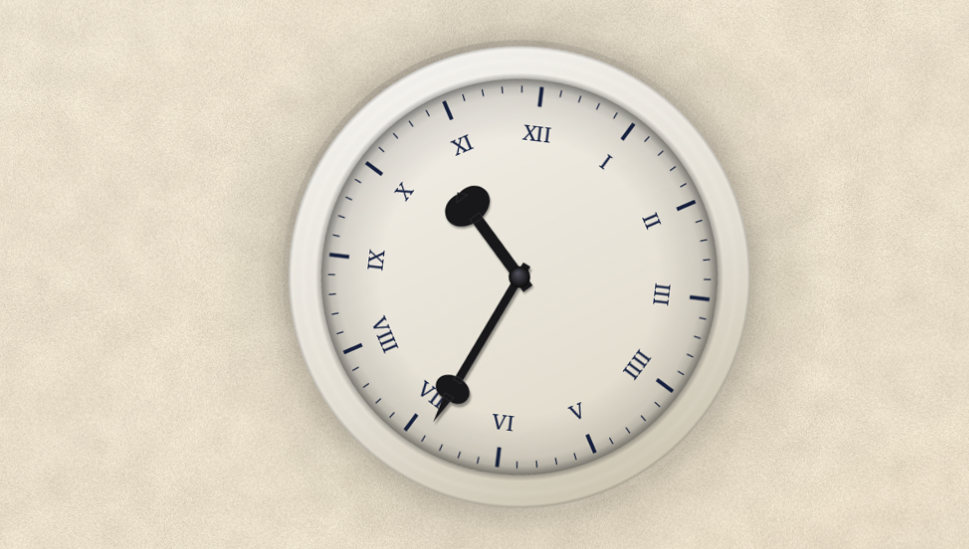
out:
10 h 34 min
